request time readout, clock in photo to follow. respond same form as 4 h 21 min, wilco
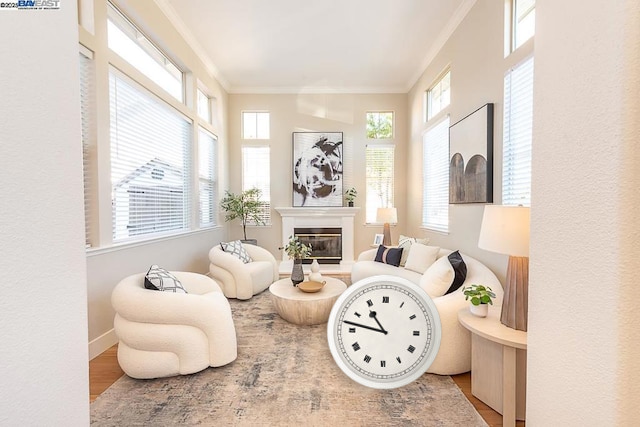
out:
10 h 47 min
